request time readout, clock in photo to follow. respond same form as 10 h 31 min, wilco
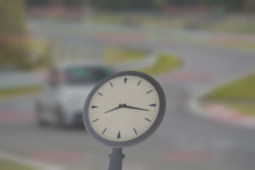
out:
8 h 17 min
